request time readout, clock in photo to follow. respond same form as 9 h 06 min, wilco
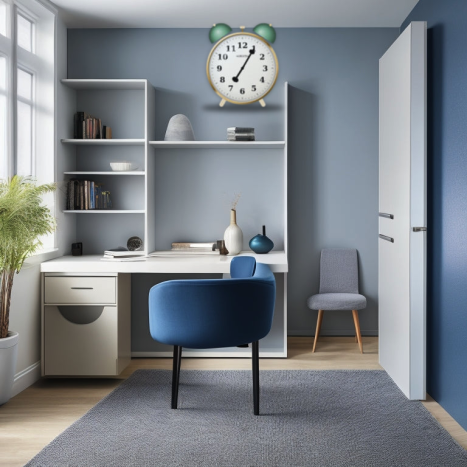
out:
7 h 05 min
